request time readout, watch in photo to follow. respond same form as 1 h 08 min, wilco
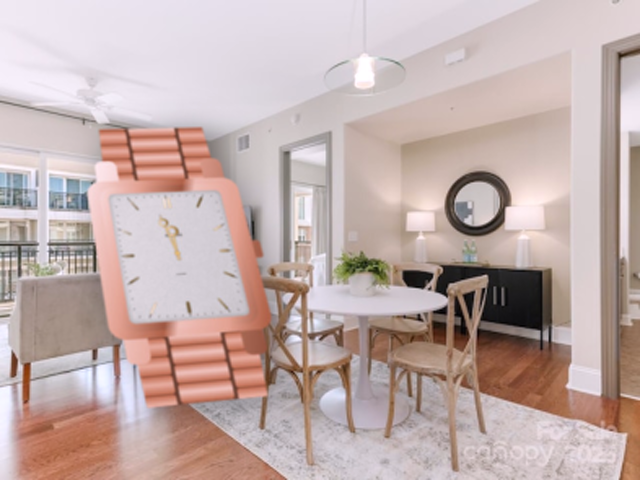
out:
11 h 58 min
